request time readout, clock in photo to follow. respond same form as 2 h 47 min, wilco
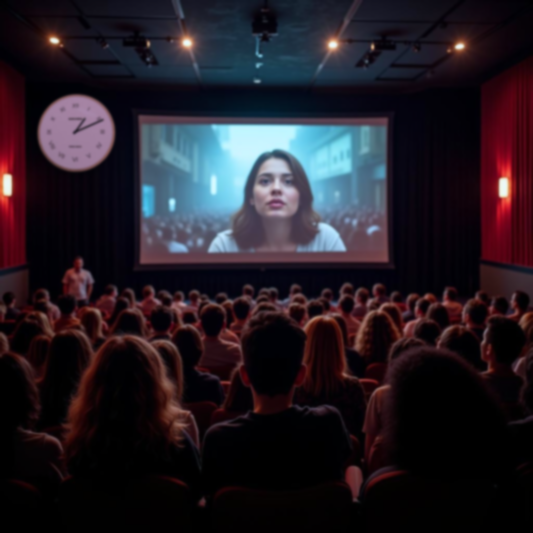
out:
1 h 11 min
